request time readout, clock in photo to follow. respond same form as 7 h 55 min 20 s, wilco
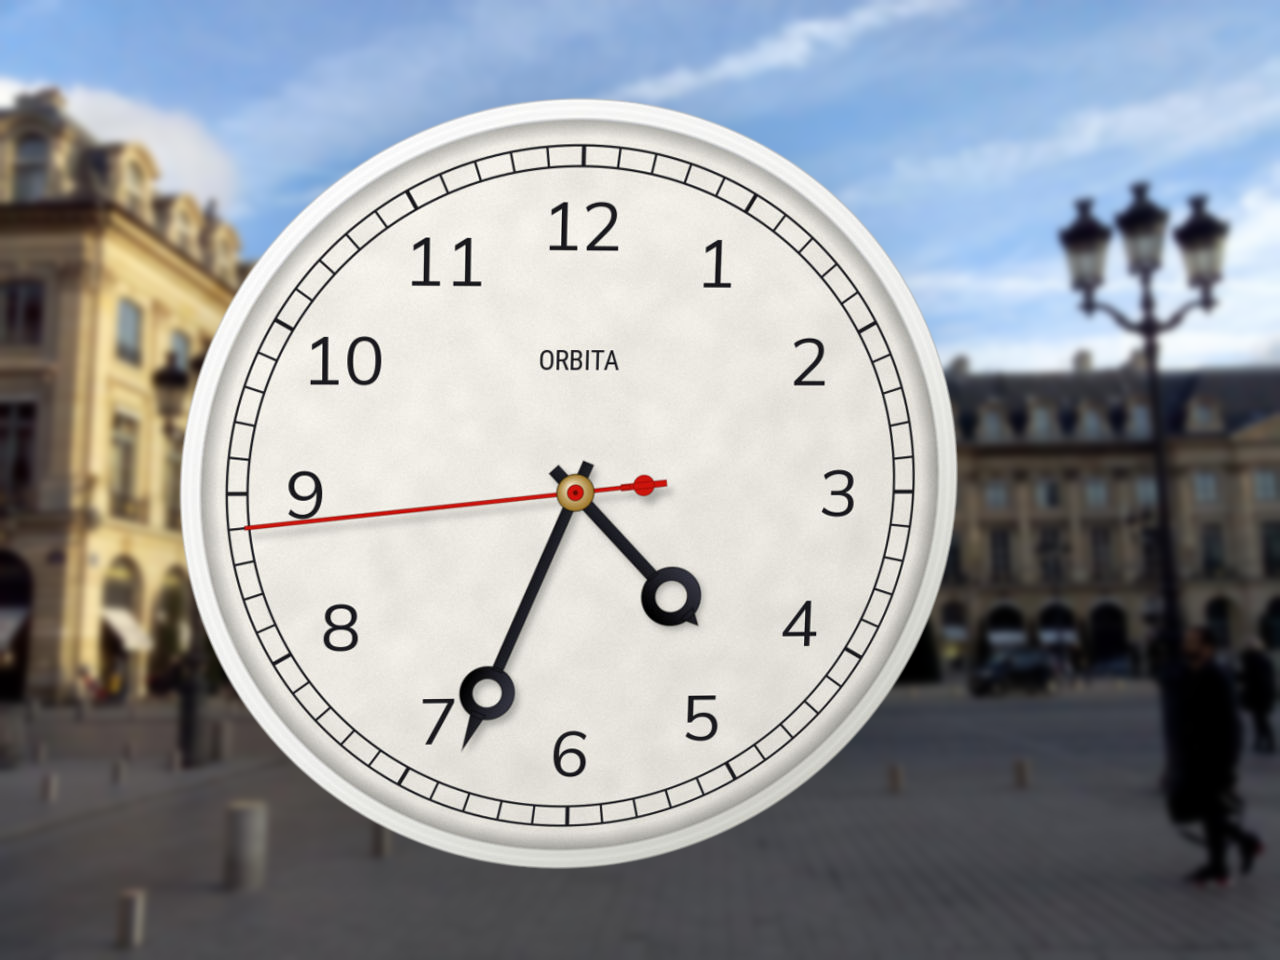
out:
4 h 33 min 44 s
